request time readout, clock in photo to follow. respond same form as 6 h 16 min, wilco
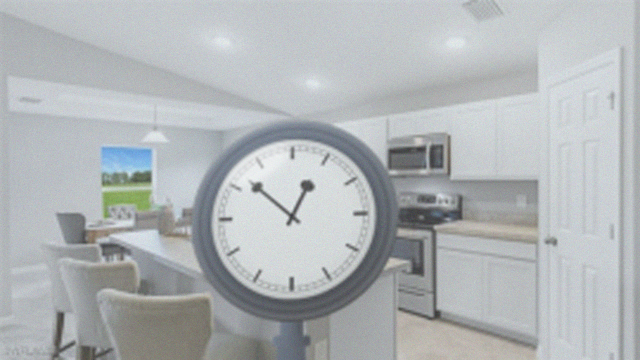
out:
12 h 52 min
